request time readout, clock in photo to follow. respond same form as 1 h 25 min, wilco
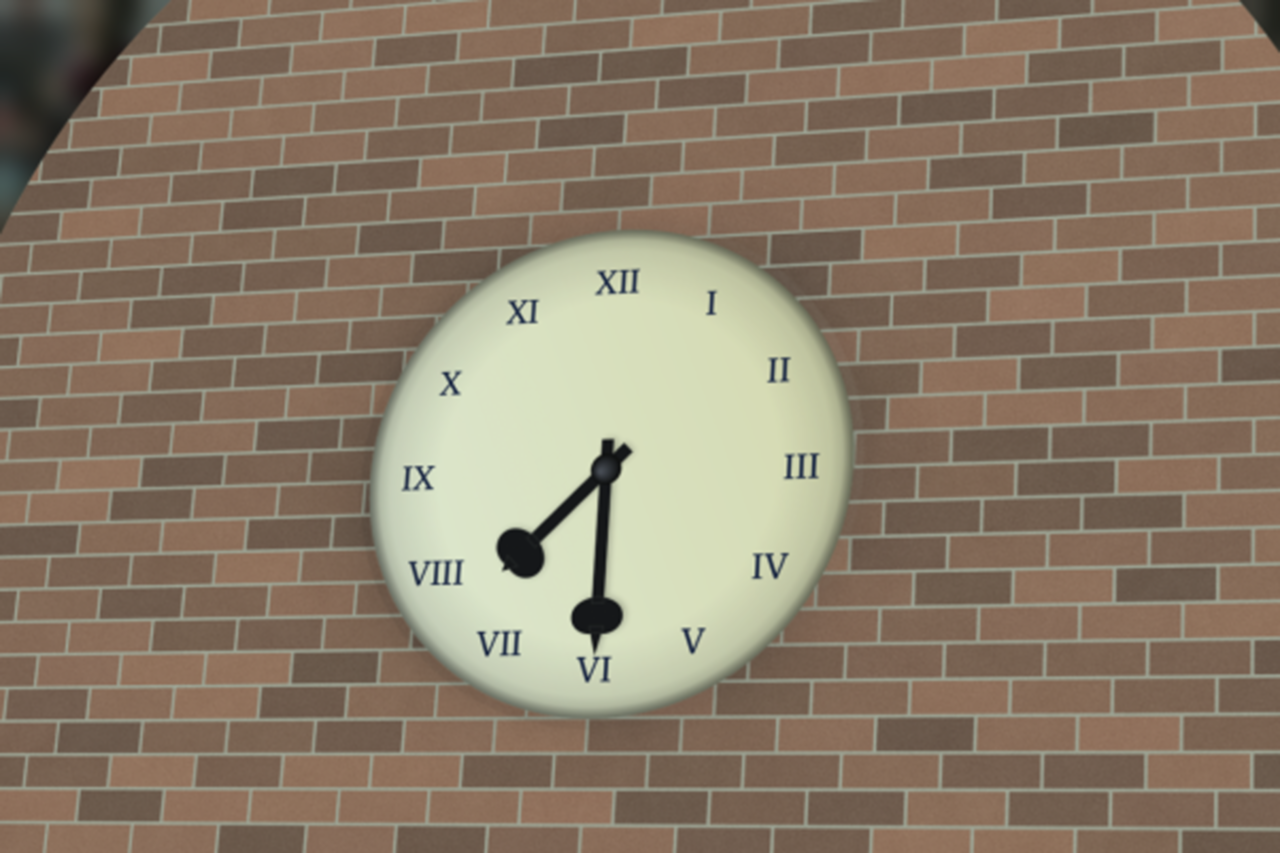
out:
7 h 30 min
